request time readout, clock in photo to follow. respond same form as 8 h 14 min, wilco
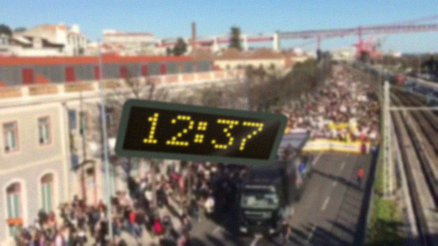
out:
12 h 37 min
